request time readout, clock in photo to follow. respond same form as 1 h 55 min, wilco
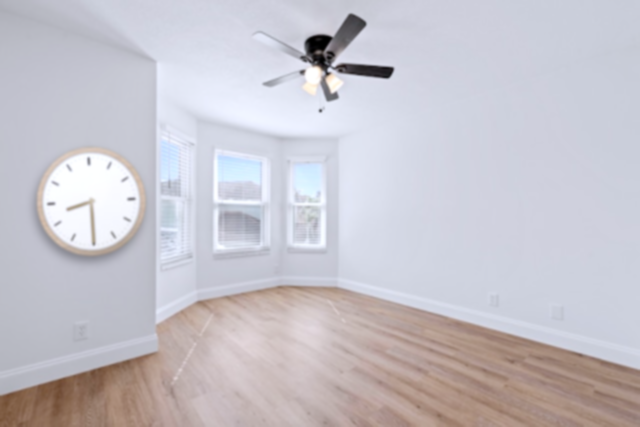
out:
8 h 30 min
